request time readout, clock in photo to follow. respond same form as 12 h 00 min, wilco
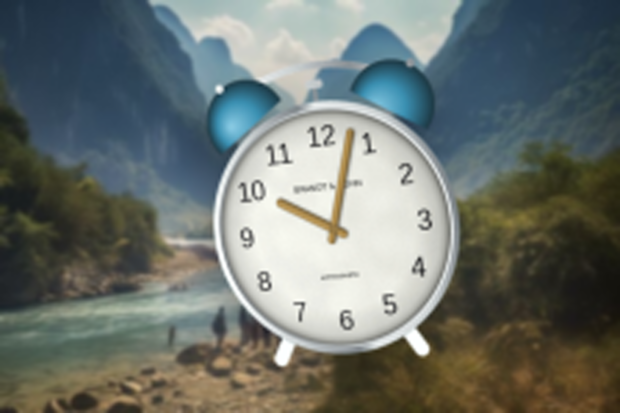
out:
10 h 03 min
